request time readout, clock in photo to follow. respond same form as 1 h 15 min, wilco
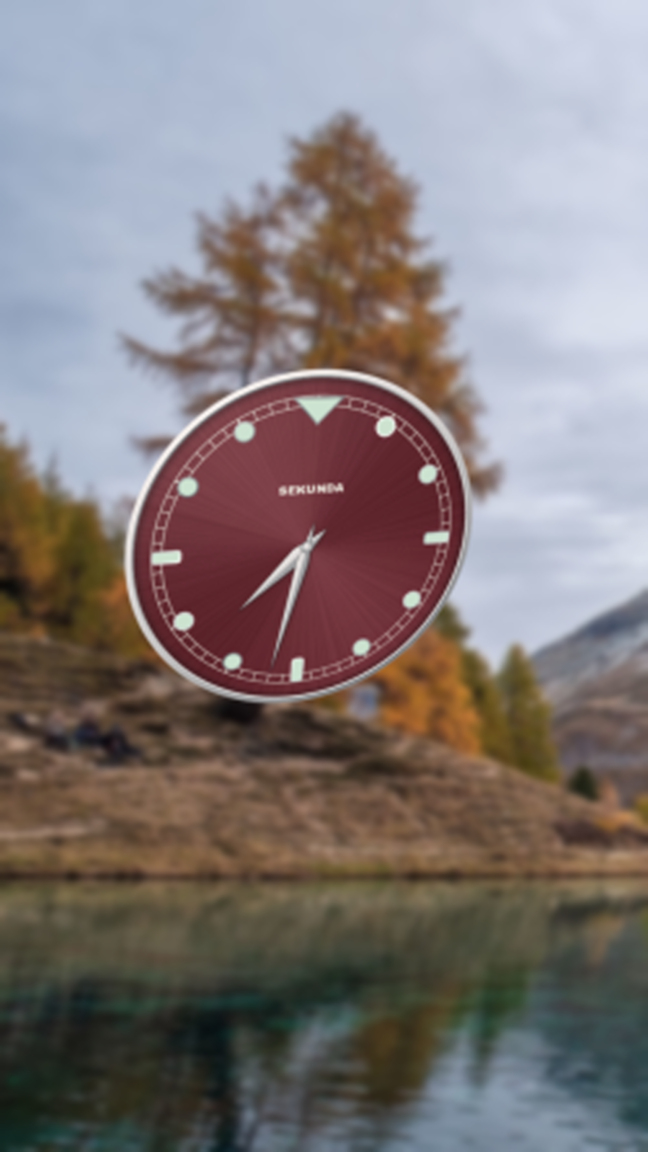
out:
7 h 32 min
